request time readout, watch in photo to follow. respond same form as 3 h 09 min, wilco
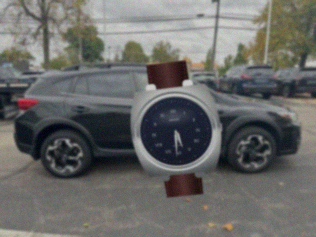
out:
5 h 31 min
